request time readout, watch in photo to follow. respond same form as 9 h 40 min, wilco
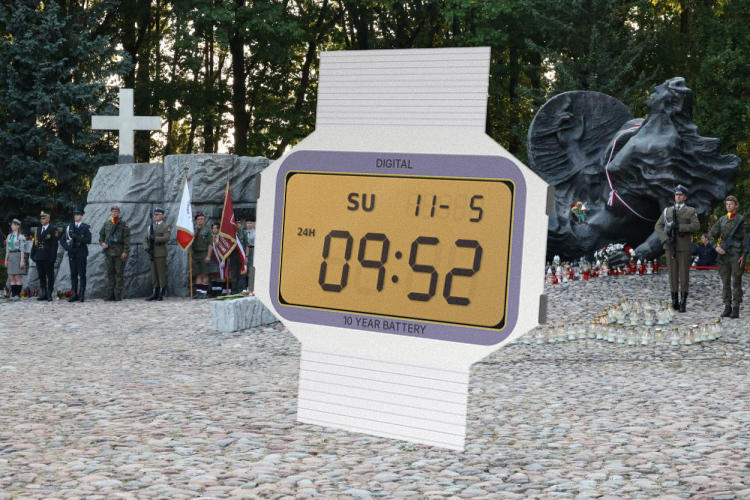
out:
9 h 52 min
